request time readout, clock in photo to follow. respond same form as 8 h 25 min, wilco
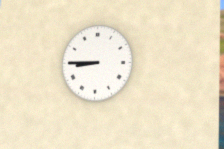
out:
8 h 45 min
